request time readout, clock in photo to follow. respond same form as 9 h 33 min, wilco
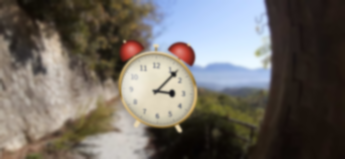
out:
3 h 07 min
